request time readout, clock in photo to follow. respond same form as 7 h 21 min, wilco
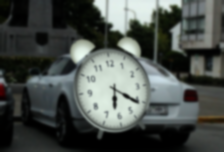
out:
6 h 21 min
